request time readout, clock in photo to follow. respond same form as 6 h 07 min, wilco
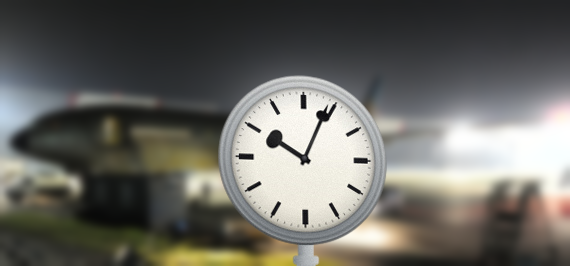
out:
10 h 04 min
